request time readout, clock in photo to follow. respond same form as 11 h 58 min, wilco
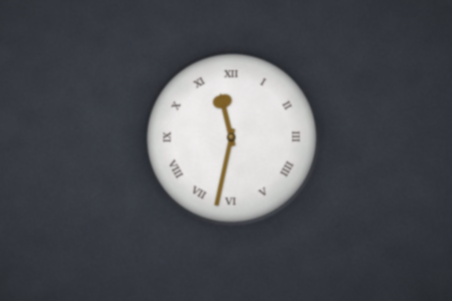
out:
11 h 32 min
